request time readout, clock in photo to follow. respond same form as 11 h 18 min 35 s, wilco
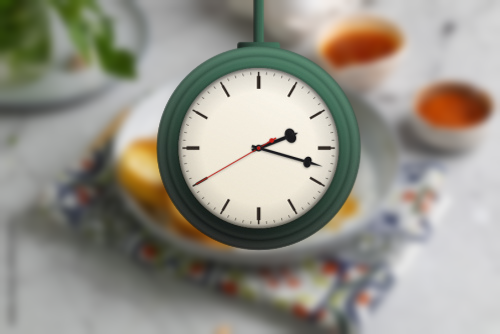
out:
2 h 17 min 40 s
